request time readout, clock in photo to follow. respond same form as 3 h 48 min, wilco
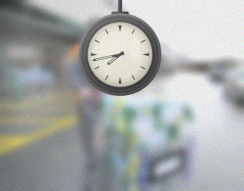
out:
7 h 43 min
